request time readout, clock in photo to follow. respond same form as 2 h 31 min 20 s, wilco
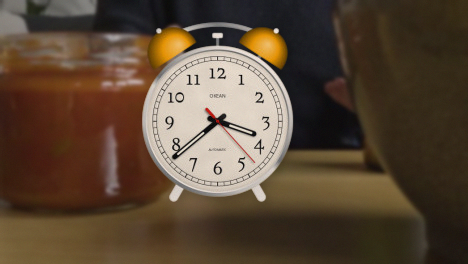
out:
3 h 38 min 23 s
